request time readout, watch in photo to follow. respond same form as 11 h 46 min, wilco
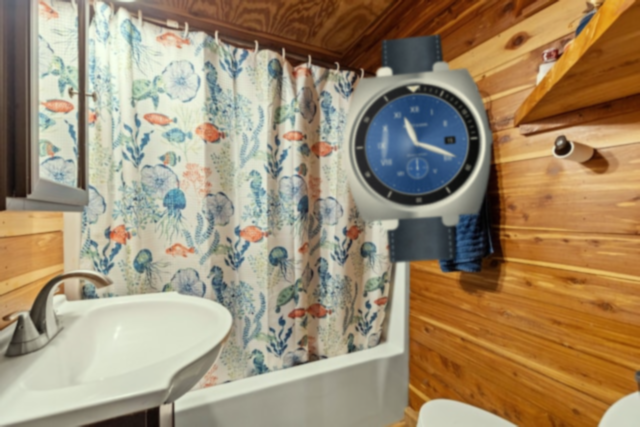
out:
11 h 19 min
